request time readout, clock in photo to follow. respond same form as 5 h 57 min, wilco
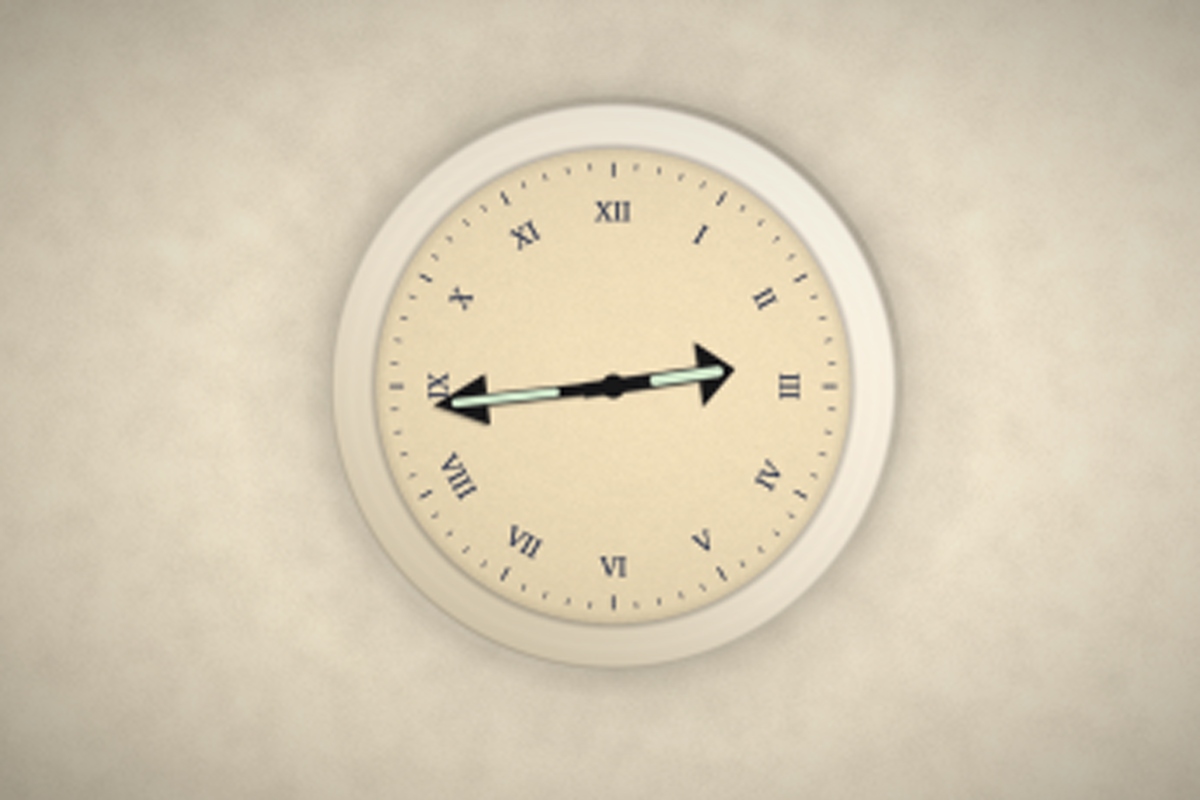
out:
2 h 44 min
